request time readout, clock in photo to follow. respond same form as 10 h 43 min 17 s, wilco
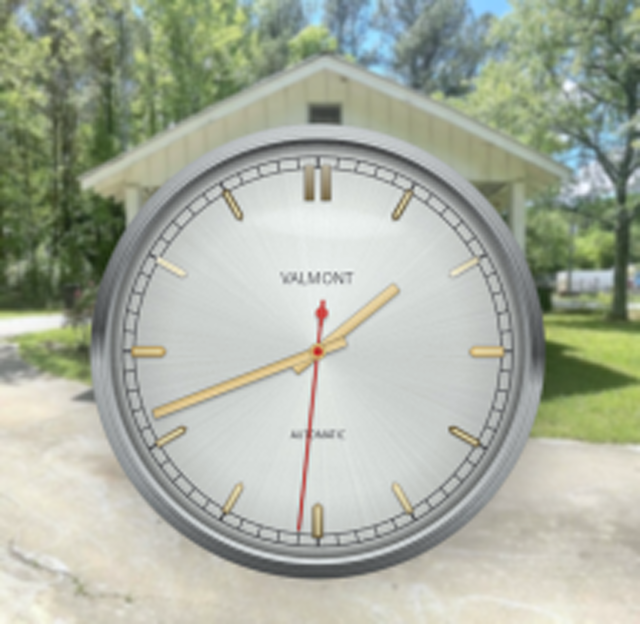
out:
1 h 41 min 31 s
